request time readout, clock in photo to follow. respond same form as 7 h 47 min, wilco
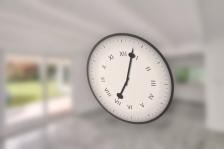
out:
7 h 03 min
